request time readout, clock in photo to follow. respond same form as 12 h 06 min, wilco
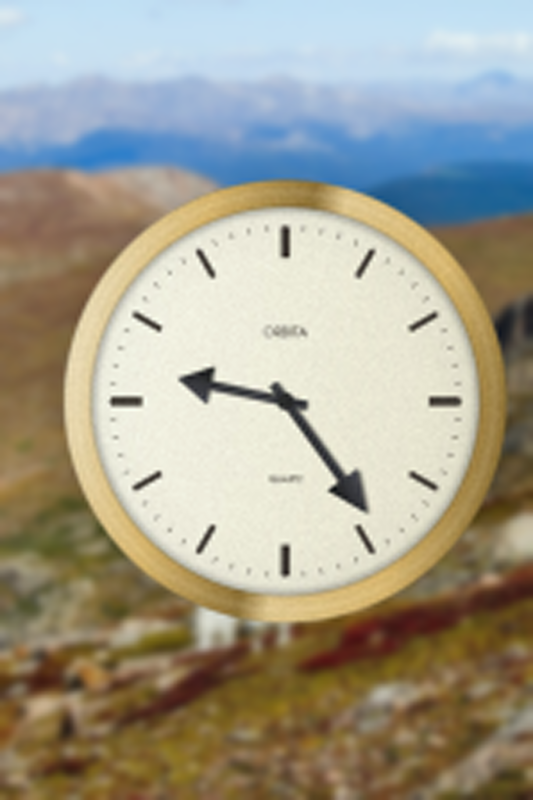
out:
9 h 24 min
